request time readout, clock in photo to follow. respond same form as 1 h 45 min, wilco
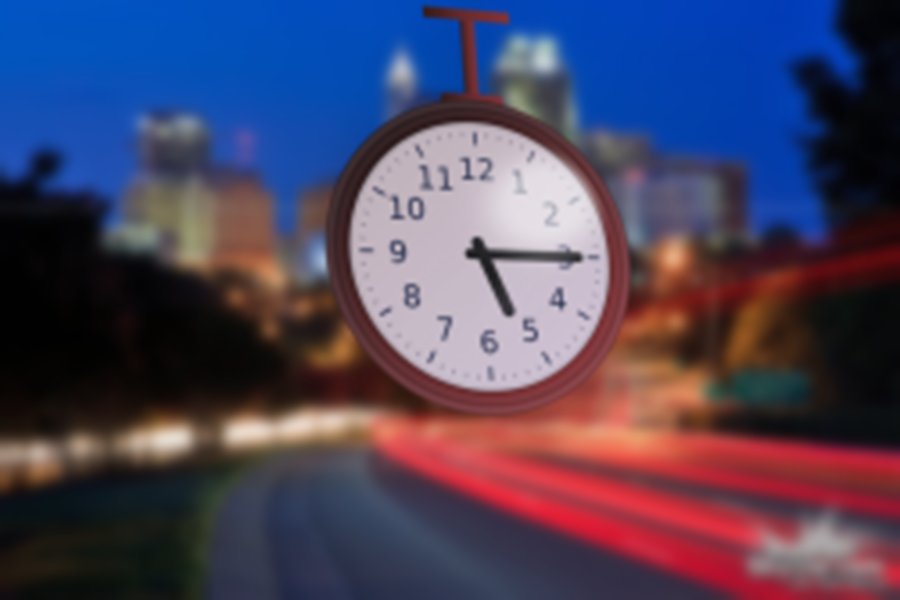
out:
5 h 15 min
